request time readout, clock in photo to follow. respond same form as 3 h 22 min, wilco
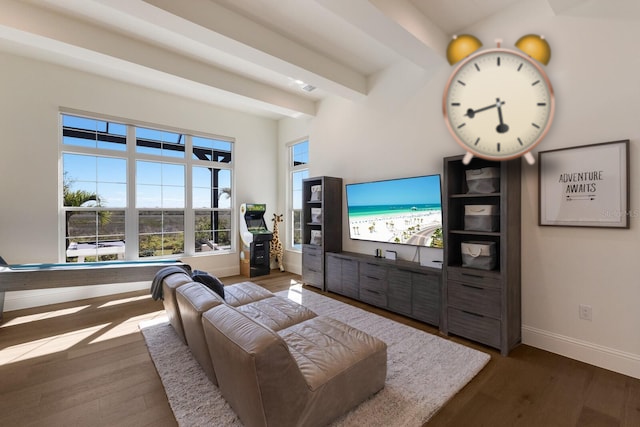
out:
5 h 42 min
